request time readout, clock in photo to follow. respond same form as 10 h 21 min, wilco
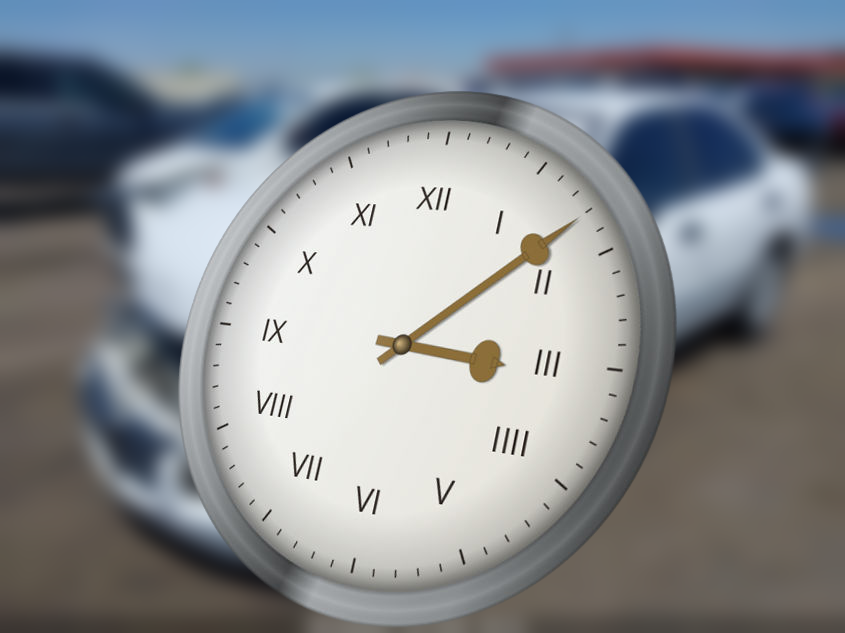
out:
3 h 08 min
